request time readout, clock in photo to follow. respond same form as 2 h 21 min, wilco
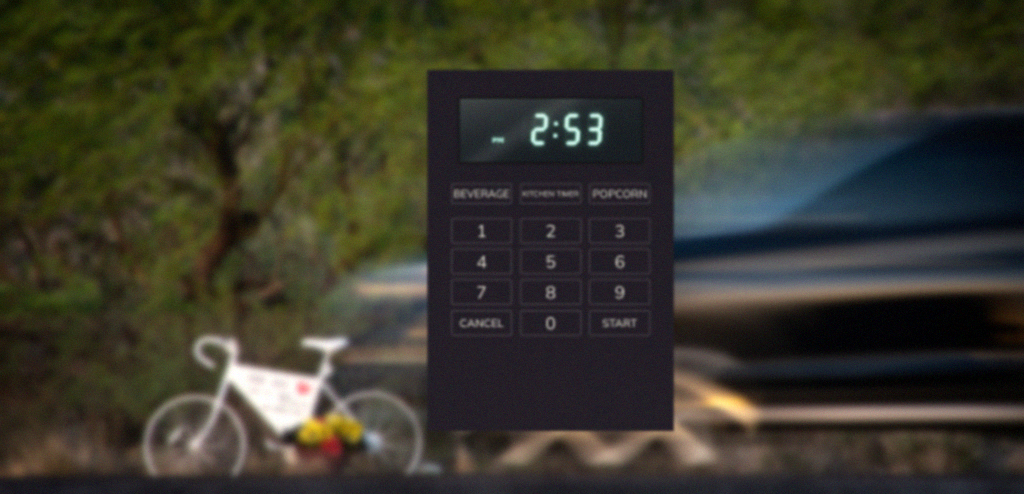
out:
2 h 53 min
